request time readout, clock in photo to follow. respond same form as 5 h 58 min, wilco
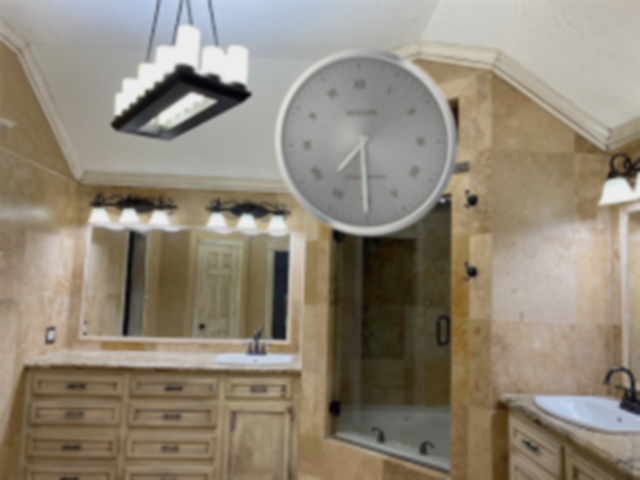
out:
7 h 30 min
